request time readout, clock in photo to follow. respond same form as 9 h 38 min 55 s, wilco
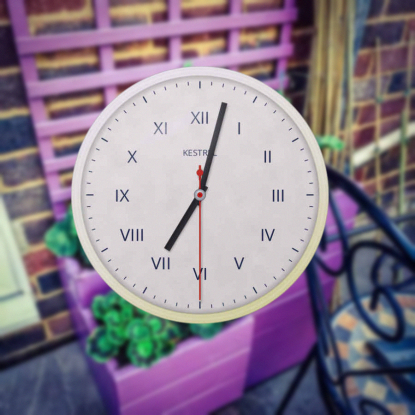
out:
7 h 02 min 30 s
